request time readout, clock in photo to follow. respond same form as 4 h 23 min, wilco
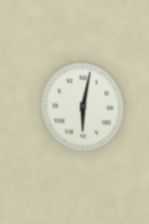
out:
6 h 02 min
